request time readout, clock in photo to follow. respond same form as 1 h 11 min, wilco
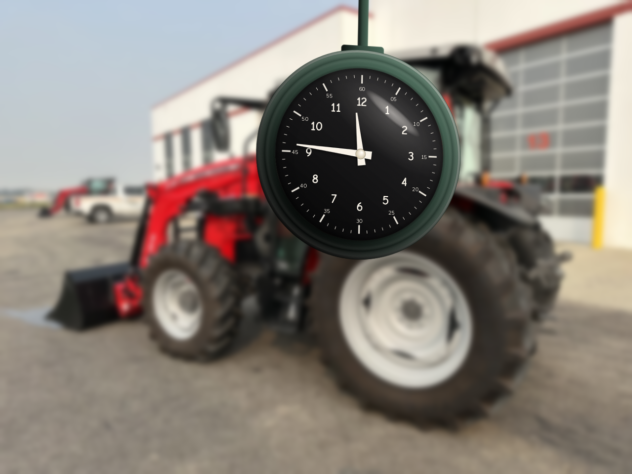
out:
11 h 46 min
